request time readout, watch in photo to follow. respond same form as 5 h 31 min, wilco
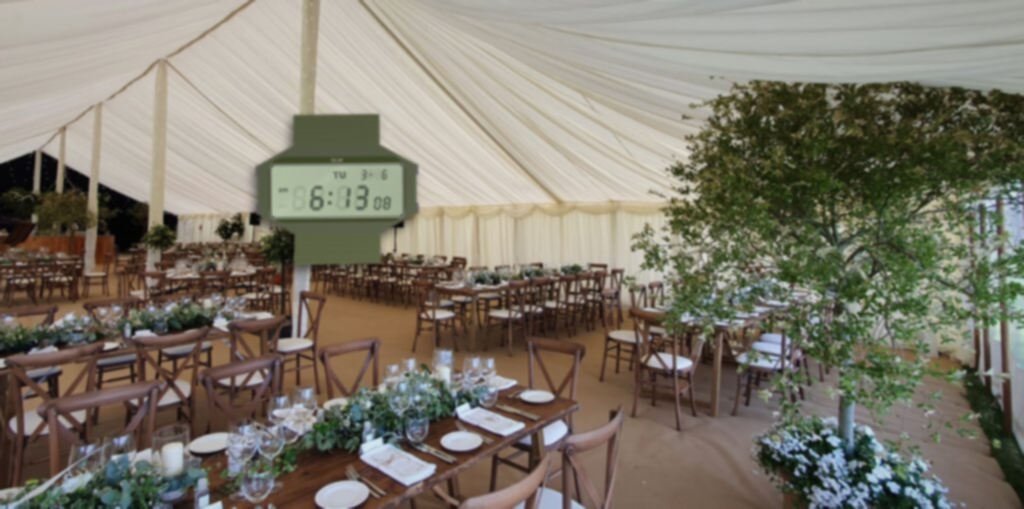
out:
6 h 13 min
